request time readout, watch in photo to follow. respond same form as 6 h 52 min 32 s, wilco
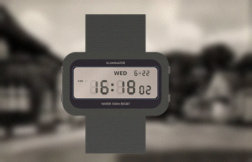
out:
16 h 18 min 02 s
